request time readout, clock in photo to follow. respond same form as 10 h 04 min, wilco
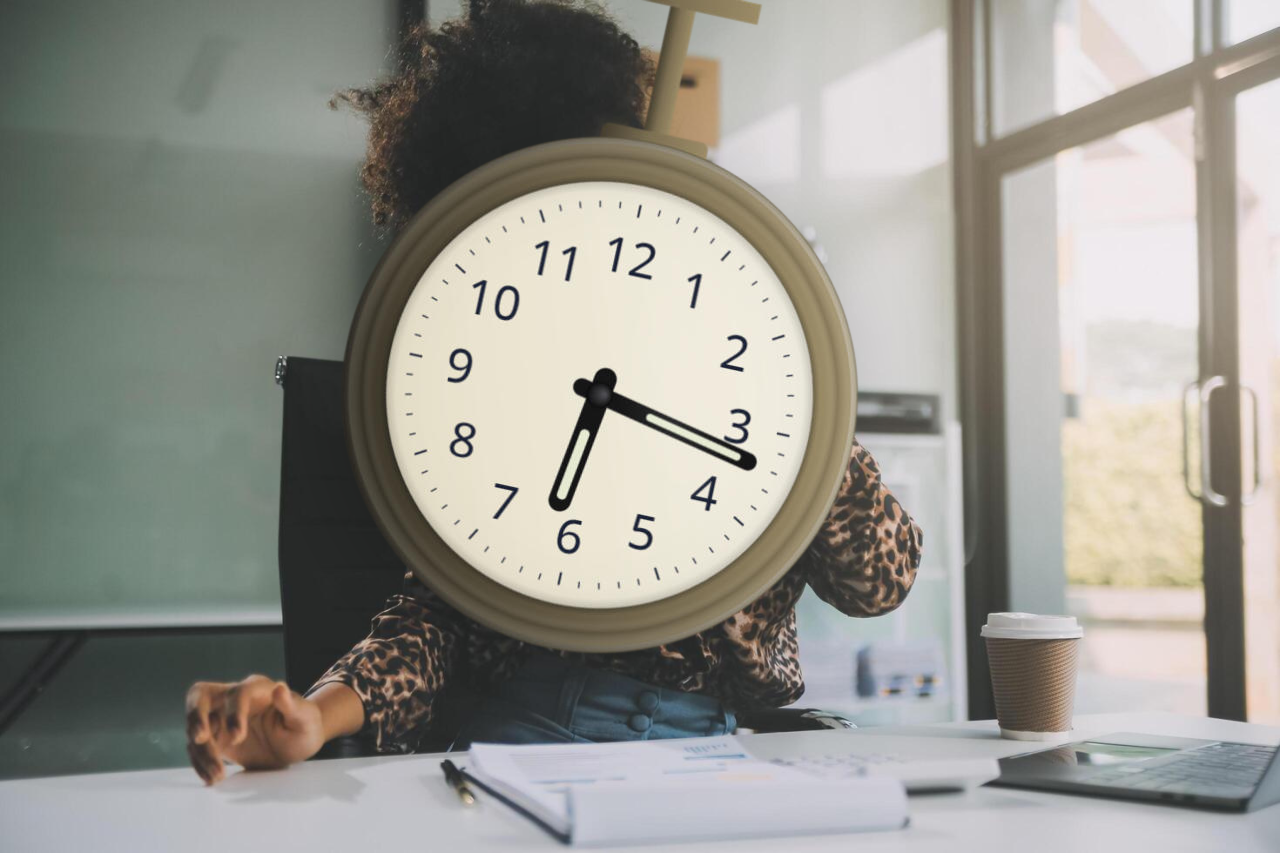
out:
6 h 17 min
